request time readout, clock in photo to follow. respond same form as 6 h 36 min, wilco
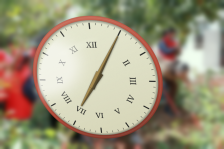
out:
7 h 05 min
